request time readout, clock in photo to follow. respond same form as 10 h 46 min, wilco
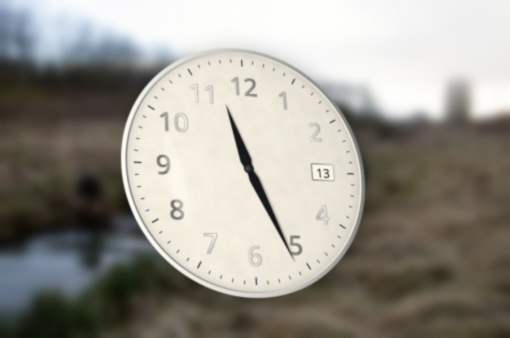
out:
11 h 26 min
